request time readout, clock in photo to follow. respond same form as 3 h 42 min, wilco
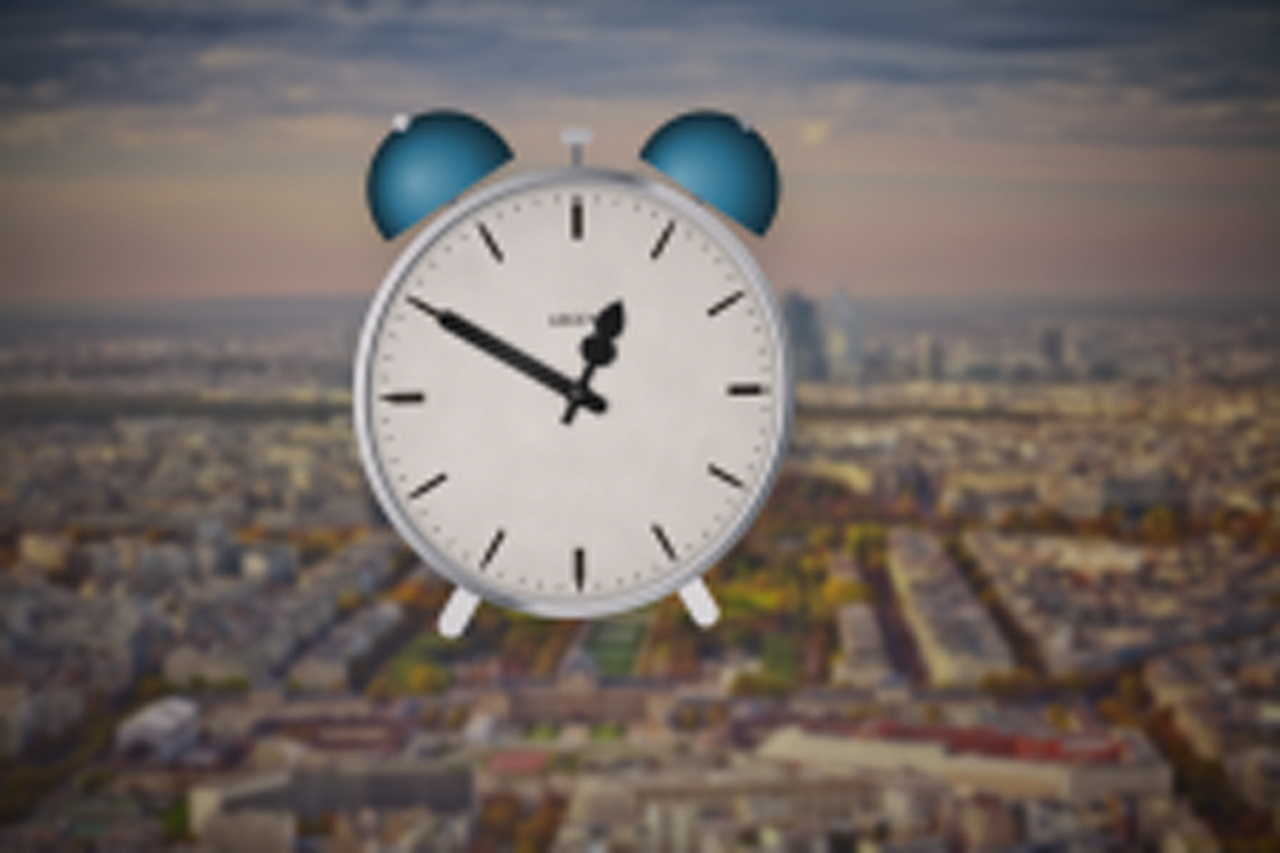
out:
12 h 50 min
